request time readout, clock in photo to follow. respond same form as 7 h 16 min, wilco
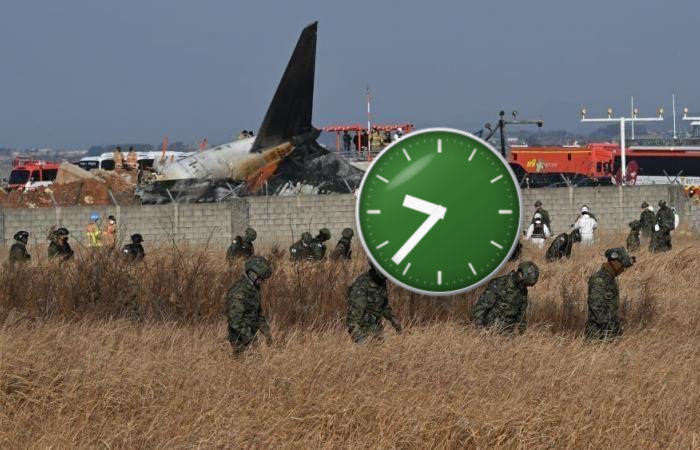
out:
9 h 37 min
